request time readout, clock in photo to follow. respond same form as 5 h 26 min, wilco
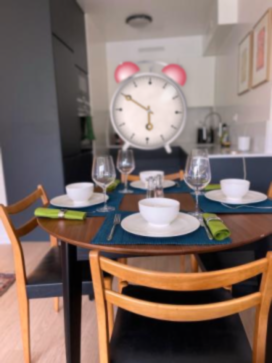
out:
5 h 50 min
